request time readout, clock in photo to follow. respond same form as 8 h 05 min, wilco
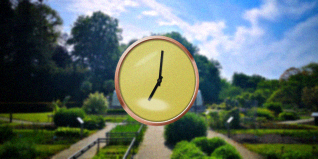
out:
7 h 01 min
